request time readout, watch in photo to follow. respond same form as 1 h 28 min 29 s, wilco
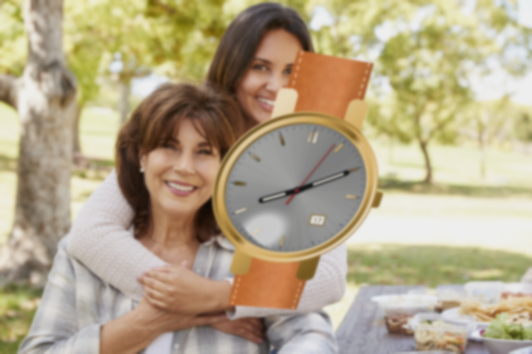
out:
8 h 10 min 04 s
